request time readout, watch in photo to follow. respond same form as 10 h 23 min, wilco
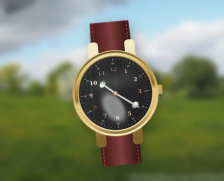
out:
10 h 21 min
